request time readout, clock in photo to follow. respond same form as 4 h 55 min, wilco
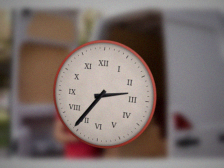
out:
2 h 36 min
